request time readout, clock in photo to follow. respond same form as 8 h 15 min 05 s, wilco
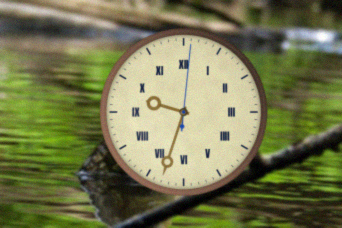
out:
9 h 33 min 01 s
